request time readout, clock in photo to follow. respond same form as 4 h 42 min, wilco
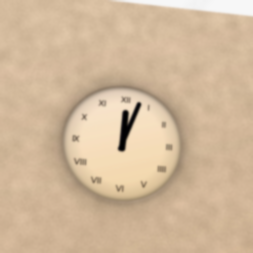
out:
12 h 03 min
